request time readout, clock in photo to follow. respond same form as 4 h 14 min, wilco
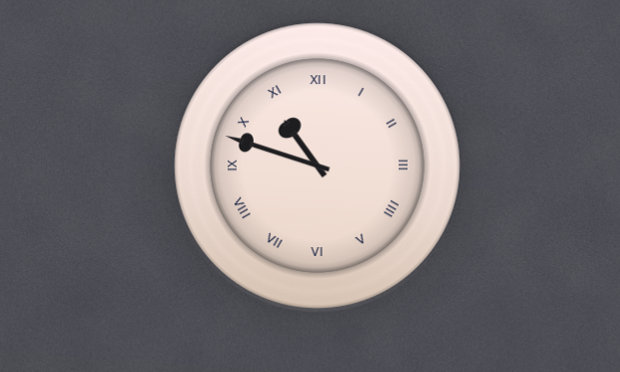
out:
10 h 48 min
